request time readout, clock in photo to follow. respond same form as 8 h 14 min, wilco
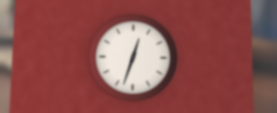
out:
12 h 33 min
